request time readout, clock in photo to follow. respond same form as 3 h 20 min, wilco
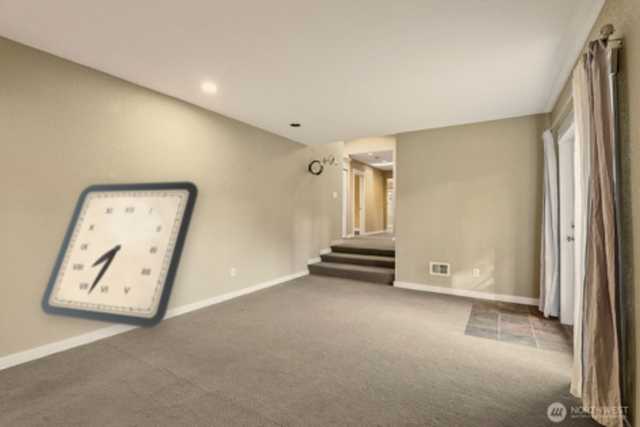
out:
7 h 33 min
